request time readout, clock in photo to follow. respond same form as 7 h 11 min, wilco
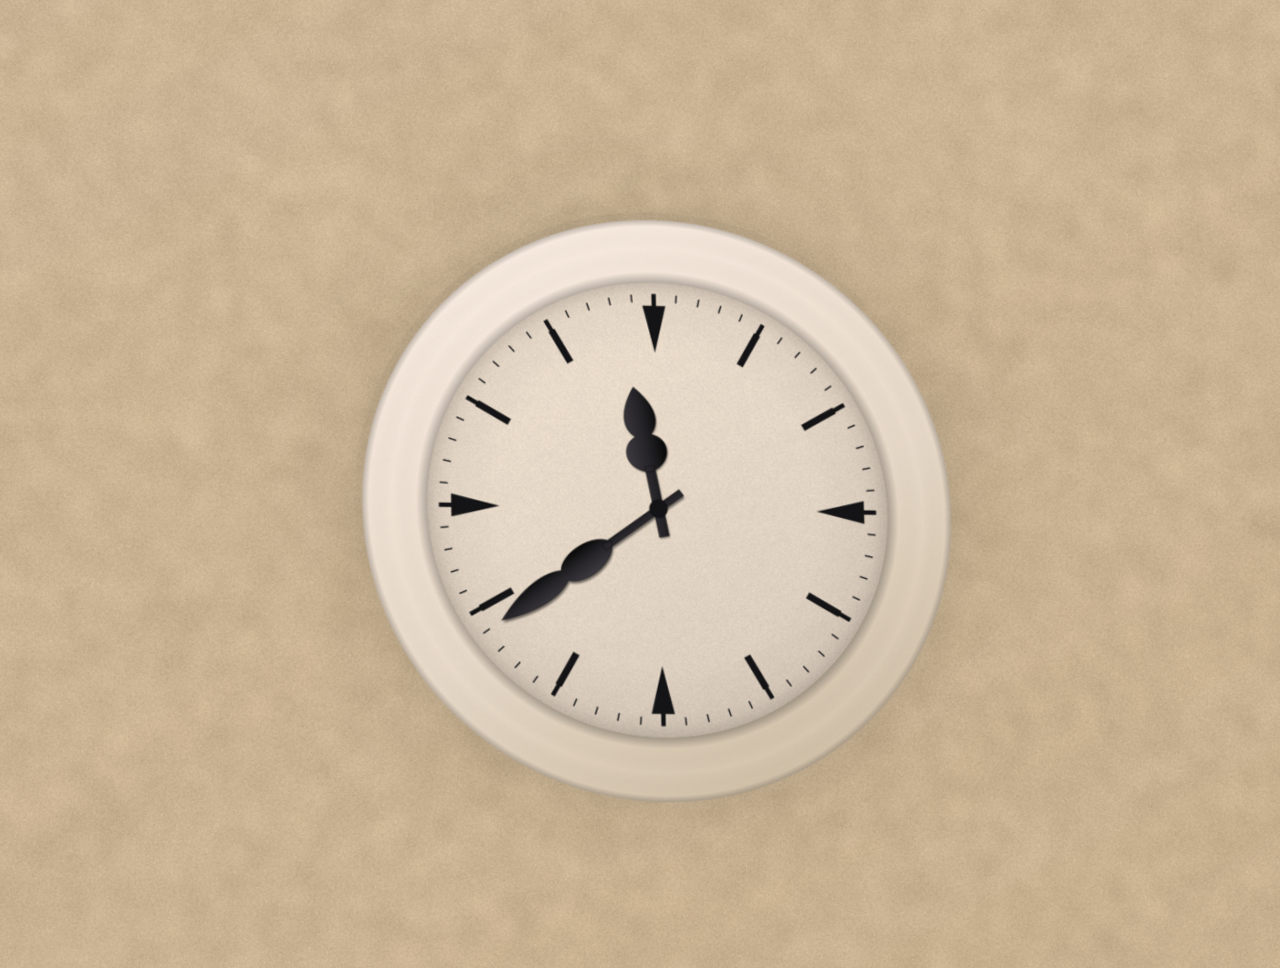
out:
11 h 39 min
